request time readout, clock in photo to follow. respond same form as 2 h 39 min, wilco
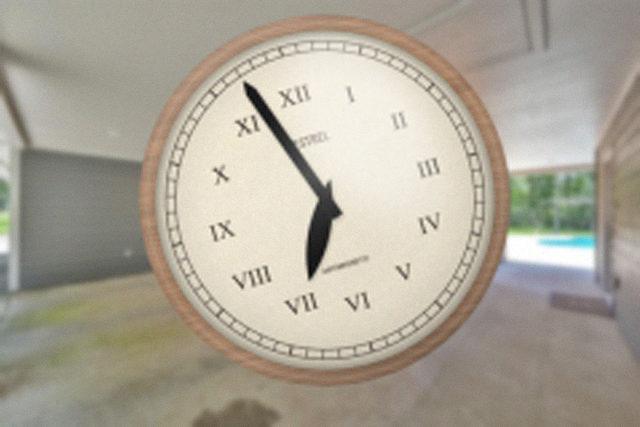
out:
6 h 57 min
